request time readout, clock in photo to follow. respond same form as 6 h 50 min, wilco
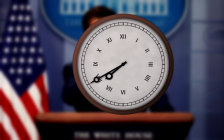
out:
7 h 40 min
